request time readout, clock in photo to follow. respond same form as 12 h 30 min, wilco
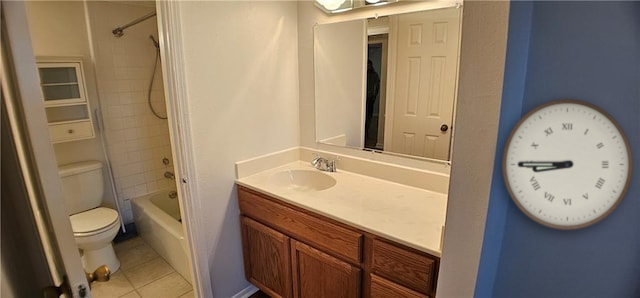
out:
8 h 45 min
